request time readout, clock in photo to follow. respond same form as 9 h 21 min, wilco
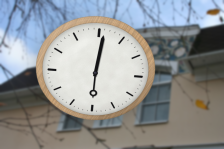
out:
6 h 01 min
